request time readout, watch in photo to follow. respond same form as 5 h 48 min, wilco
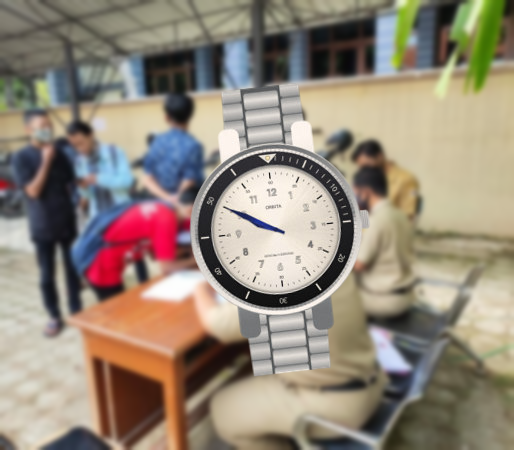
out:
9 h 50 min
